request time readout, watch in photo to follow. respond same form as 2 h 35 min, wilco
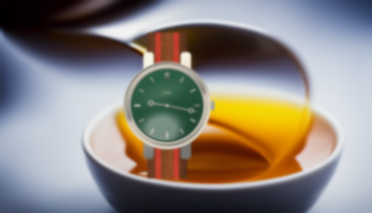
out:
9 h 17 min
